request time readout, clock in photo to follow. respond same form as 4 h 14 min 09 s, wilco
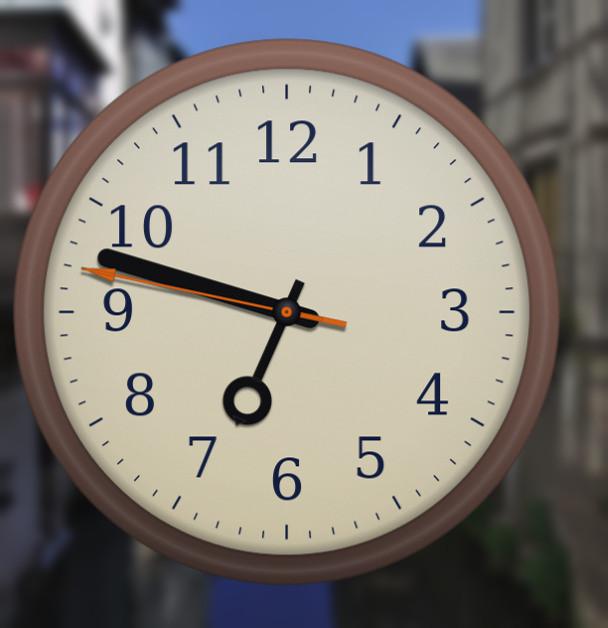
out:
6 h 47 min 47 s
